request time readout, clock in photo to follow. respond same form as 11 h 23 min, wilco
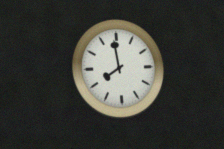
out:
7 h 59 min
